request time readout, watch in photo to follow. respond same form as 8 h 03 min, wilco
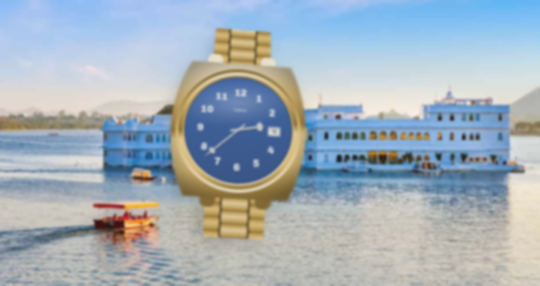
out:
2 h 38 min
